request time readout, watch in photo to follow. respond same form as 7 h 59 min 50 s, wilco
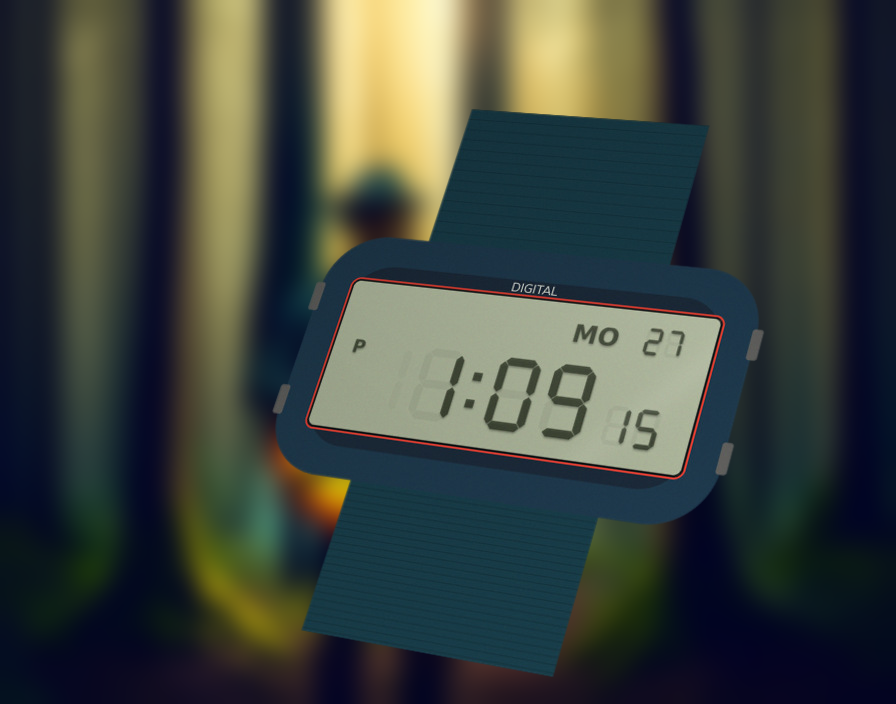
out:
1 h 09 min 15 s
